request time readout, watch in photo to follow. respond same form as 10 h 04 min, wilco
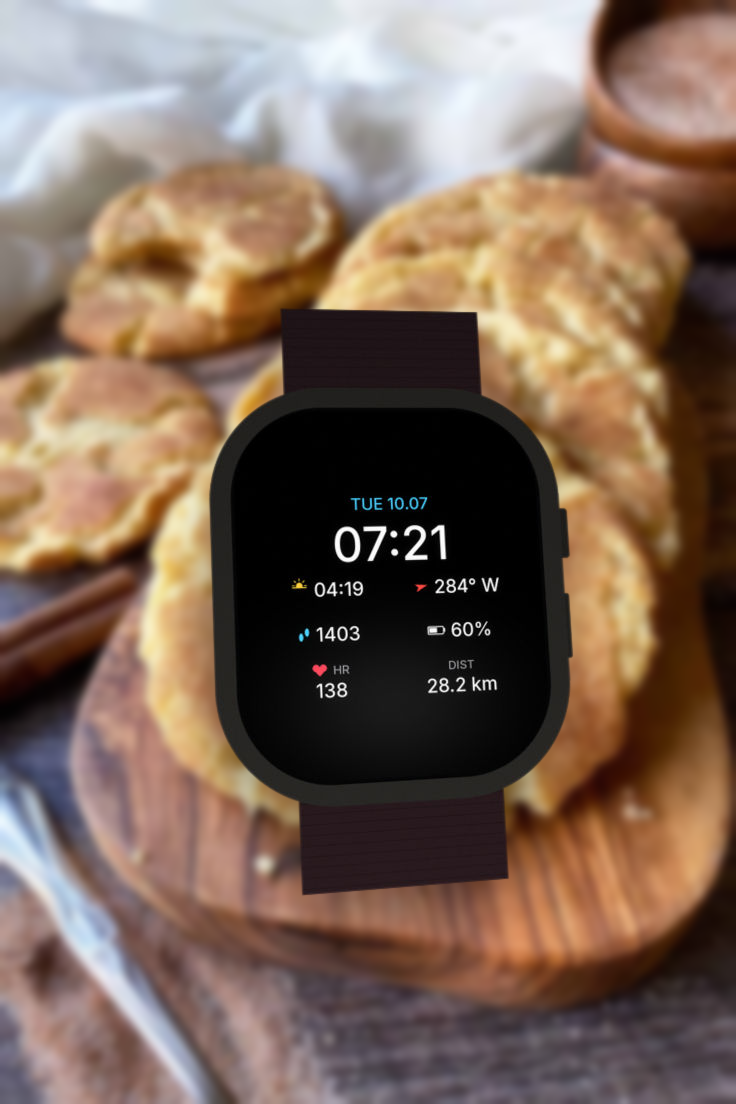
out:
7 h 21 min
